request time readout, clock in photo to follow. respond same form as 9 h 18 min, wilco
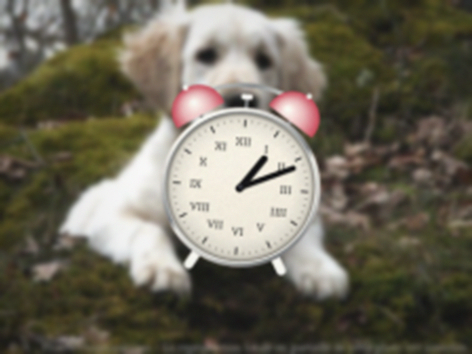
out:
1 h 11 min
